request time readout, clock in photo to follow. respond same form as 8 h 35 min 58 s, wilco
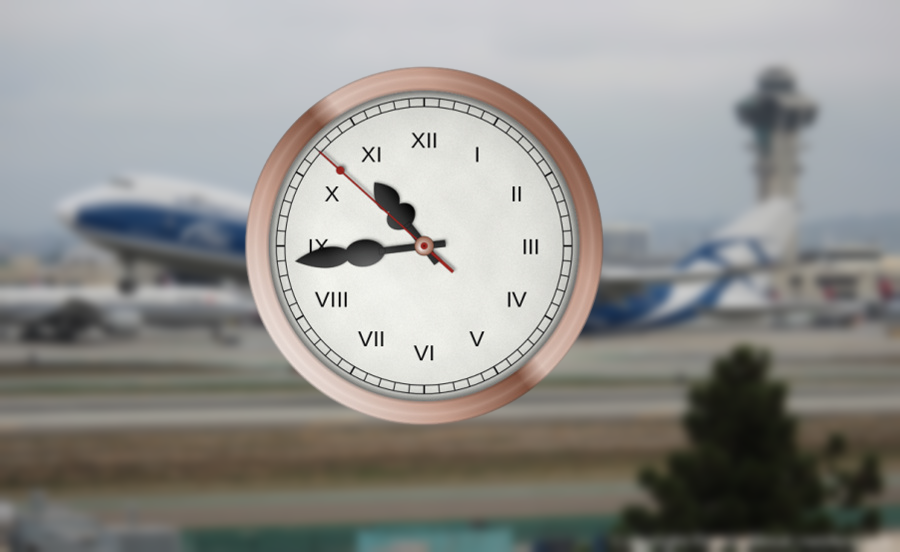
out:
10 h 43 min 52 s
